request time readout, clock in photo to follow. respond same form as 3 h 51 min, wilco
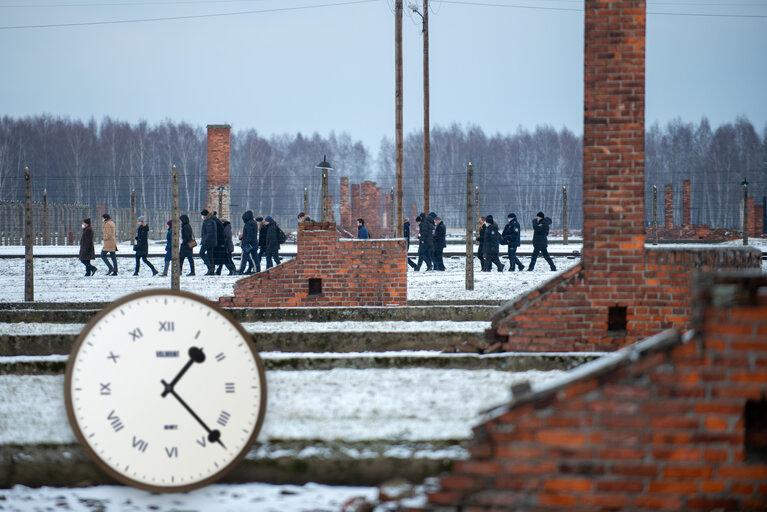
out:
1 h 23 min
